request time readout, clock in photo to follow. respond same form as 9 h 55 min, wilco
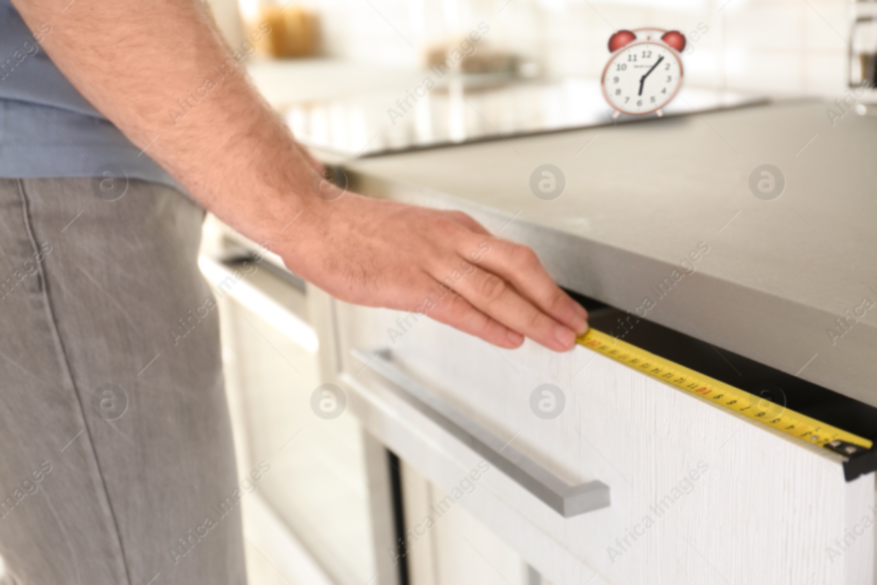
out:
6 h 06 min
